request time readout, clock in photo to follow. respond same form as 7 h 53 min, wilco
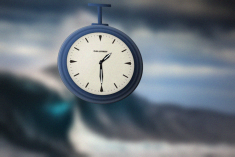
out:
1 h 30 min
